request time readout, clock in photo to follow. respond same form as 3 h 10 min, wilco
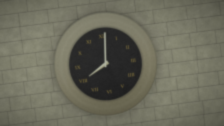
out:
8 h 01 min
